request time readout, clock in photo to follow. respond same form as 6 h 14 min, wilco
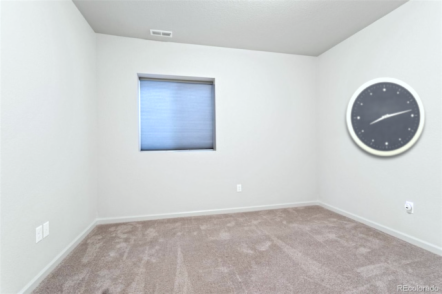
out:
8 h 13 min
